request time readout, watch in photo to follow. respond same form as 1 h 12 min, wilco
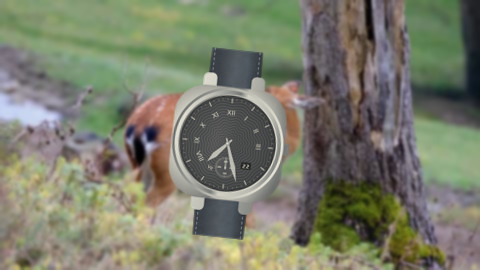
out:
7 h 27 min
